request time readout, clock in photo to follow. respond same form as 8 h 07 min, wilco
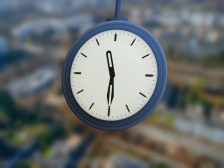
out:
11 h 30 min
